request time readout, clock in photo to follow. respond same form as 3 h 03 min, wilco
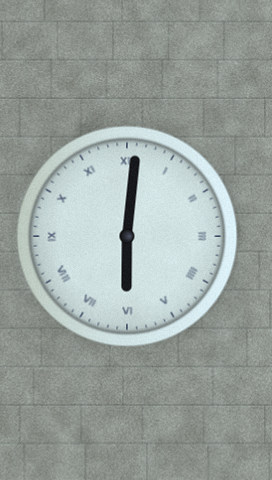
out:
6 h 01 min
